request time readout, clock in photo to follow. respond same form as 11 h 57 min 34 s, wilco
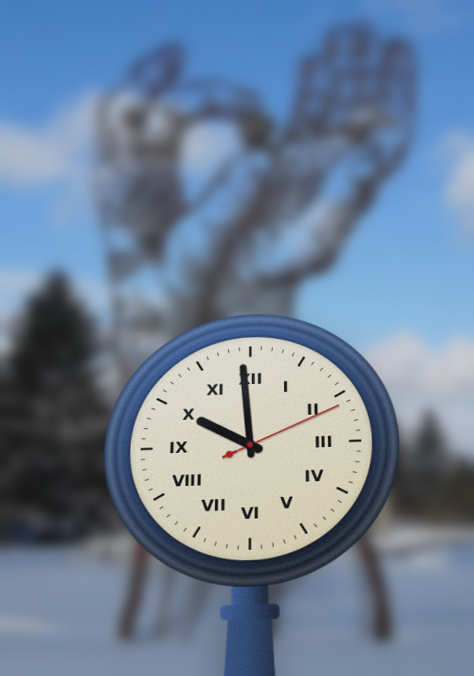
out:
9 h 59 min 11 s
